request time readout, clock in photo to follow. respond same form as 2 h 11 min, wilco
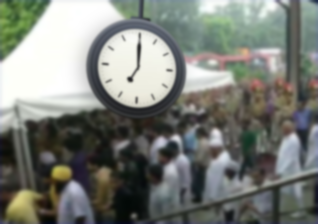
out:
7 h 00 min
